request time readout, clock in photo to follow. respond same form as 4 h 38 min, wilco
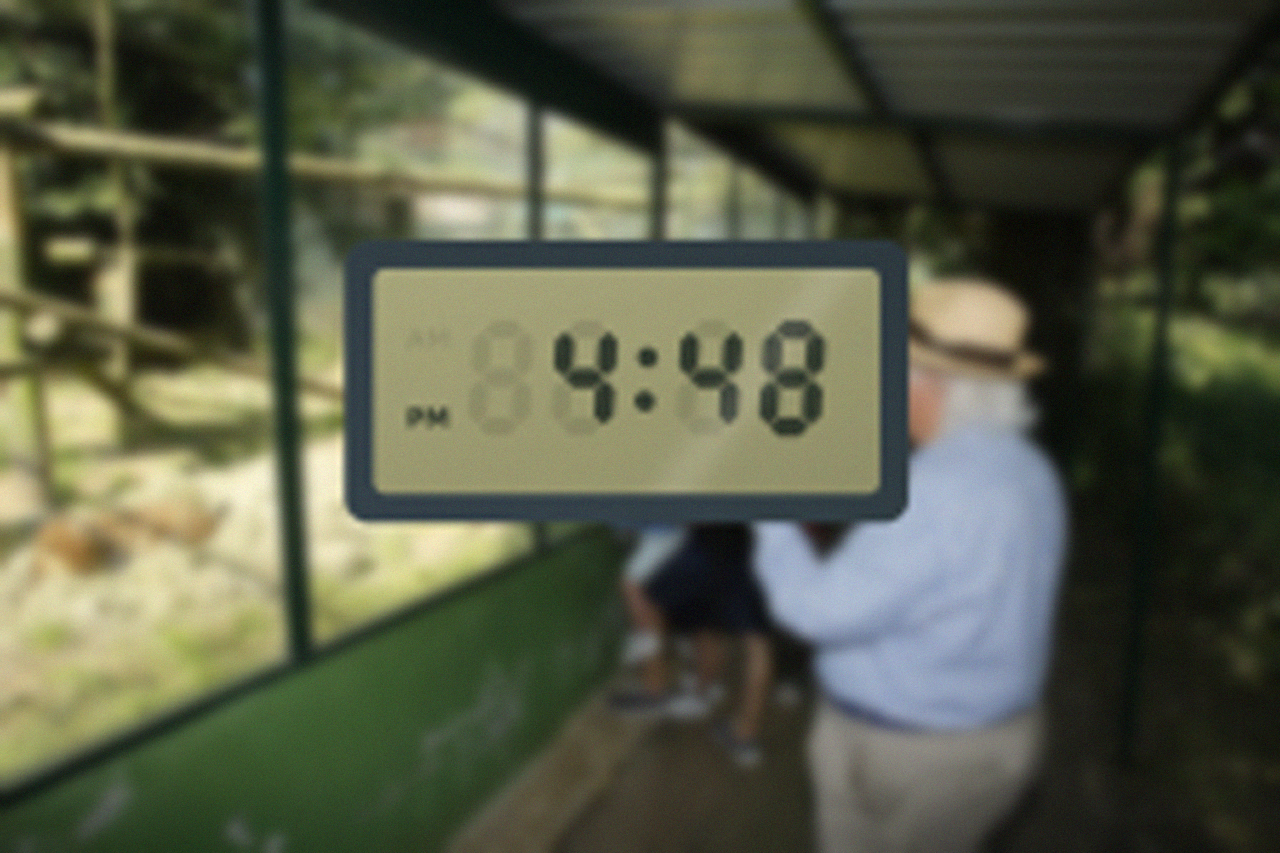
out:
4 h 48 min
